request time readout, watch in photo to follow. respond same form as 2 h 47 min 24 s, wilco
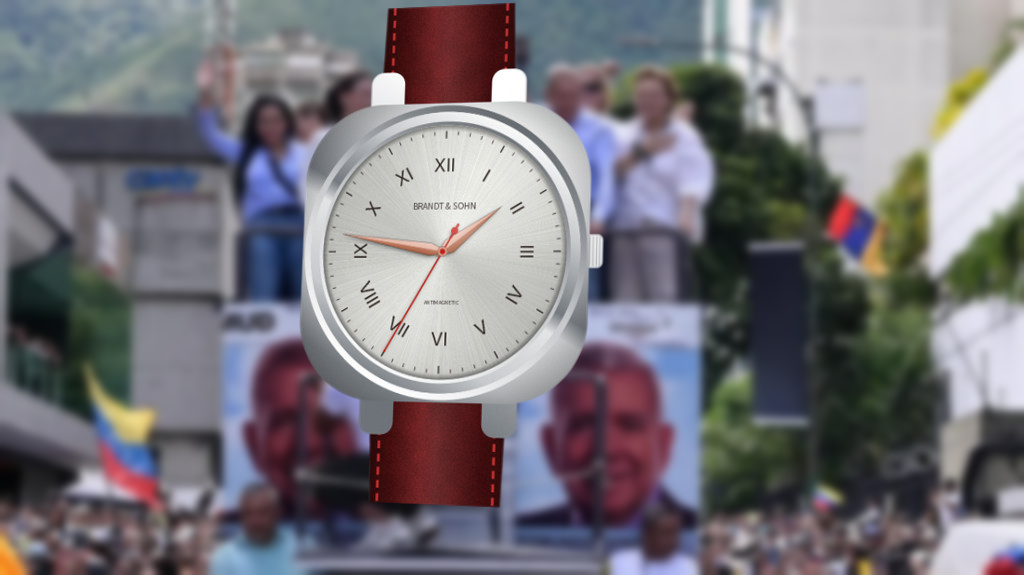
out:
1 h 46 min 35 s
